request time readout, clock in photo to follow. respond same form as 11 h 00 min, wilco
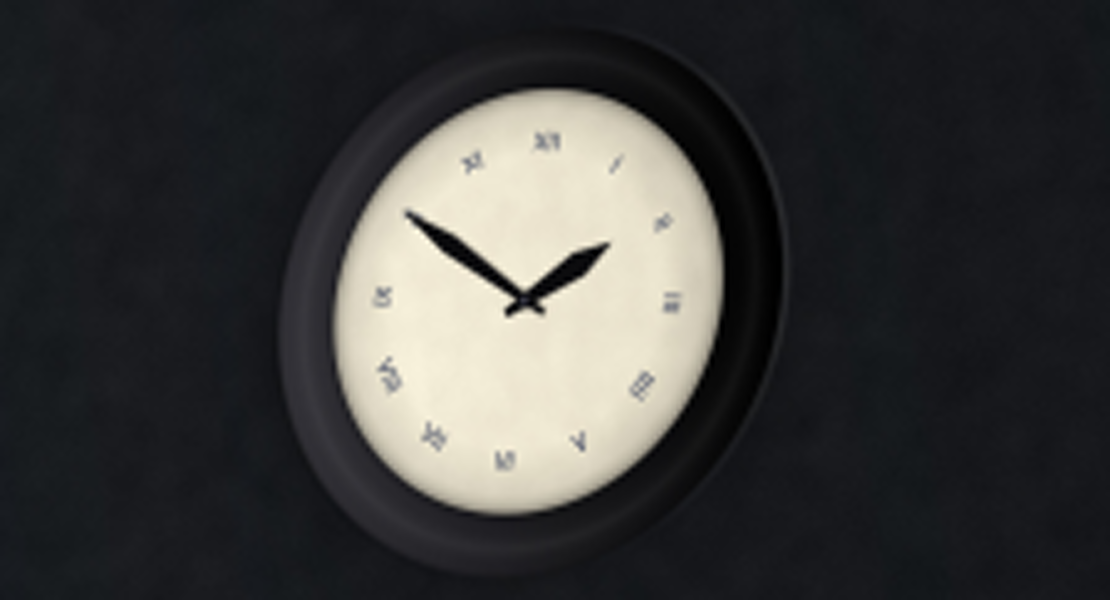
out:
1 h 50 min
